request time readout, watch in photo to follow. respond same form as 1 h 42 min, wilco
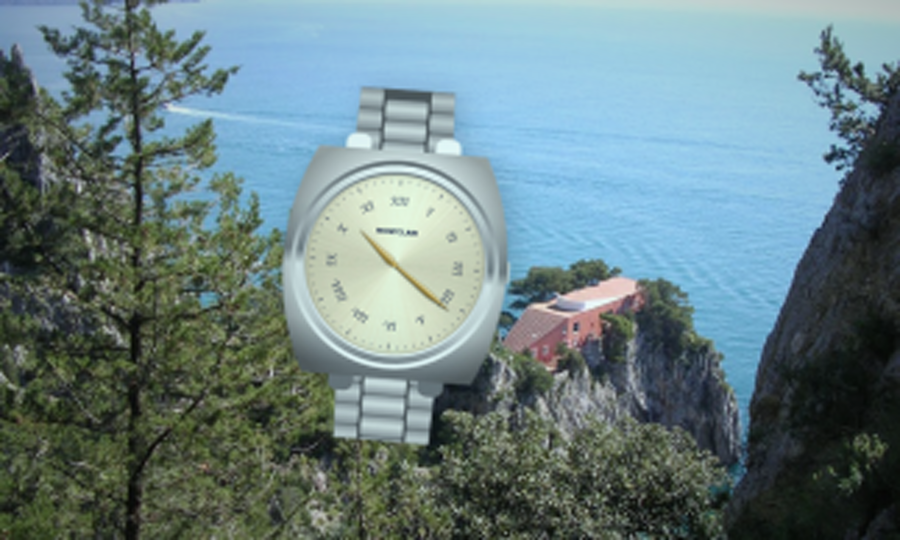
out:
10 h 21 min
